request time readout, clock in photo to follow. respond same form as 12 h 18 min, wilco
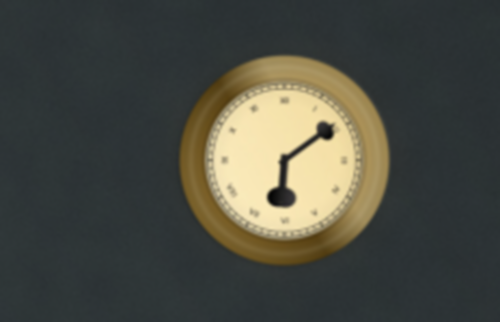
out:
6 h 09 min
